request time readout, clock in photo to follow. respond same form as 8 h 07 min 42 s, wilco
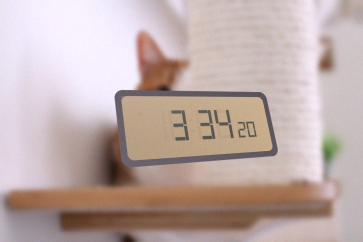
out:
3 h 34 min 20 s
